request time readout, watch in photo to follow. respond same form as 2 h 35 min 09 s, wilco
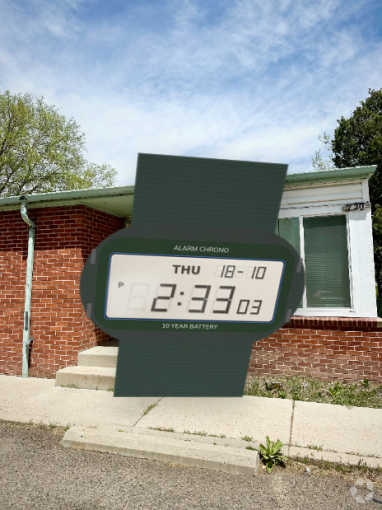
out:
2 h 33 min 03 s
